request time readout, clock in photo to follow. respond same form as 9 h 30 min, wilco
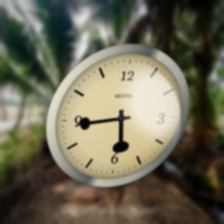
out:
5 h 44 min
